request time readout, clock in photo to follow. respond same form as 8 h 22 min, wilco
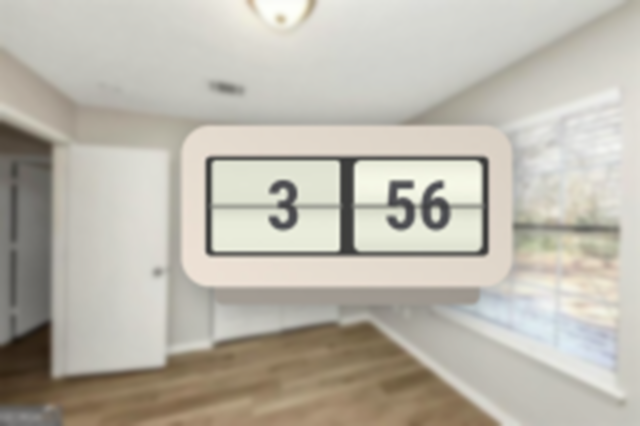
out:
3 h 56 min
